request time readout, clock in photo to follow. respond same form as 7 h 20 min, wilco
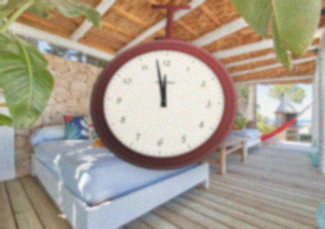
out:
11 h 58 min
